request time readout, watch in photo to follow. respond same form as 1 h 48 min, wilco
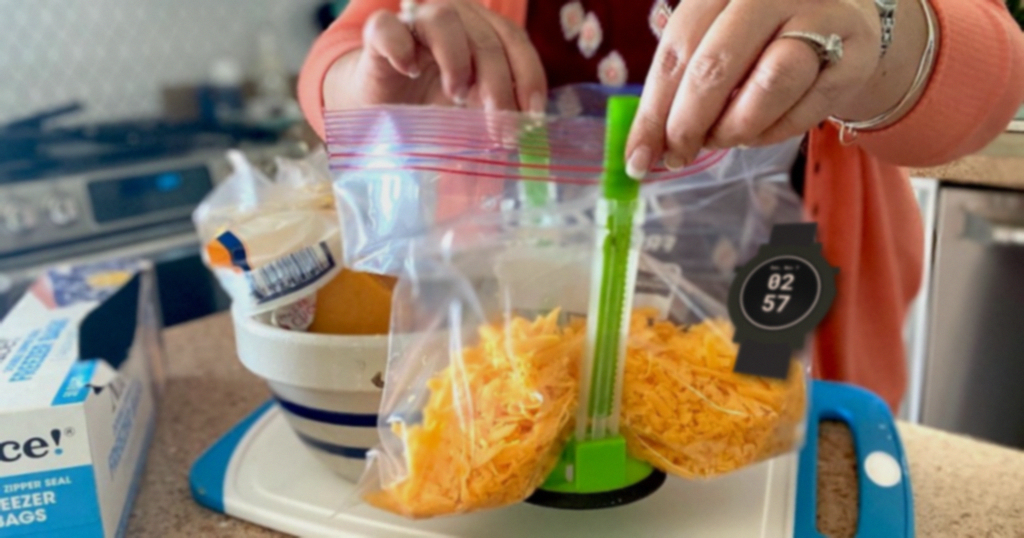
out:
2 h 57 min
